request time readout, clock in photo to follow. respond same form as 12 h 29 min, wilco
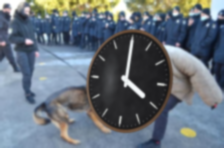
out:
4 h 00 min
